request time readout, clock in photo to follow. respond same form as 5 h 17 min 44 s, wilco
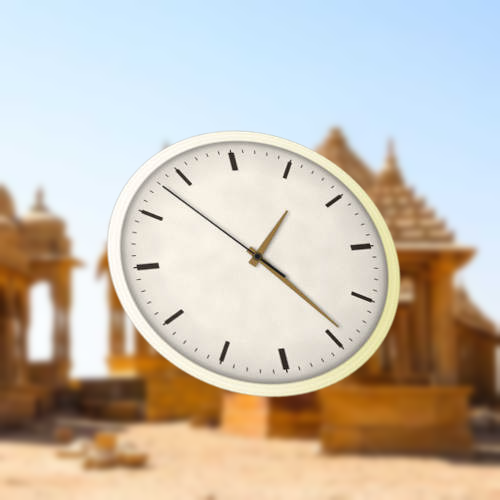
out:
1 h 23 min 53 s
